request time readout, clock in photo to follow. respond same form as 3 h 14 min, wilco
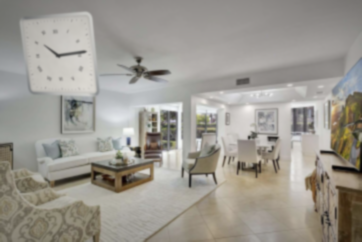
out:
10 h 14 min
